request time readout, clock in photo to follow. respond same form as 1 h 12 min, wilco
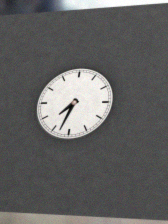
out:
7 h 33 min
